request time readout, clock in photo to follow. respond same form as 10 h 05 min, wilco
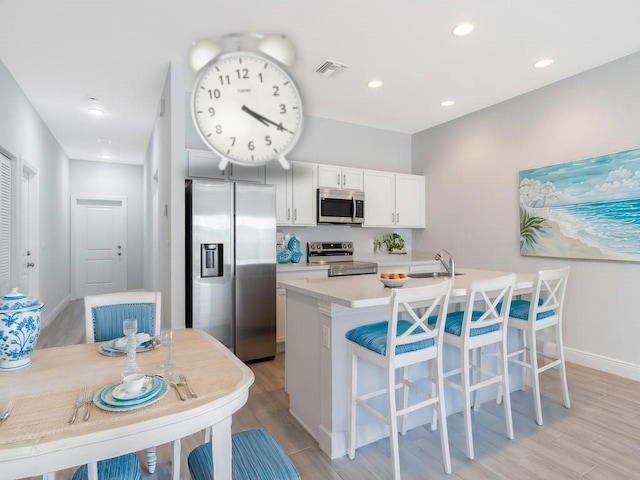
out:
4 h 20 min
